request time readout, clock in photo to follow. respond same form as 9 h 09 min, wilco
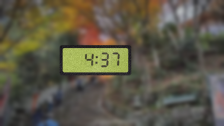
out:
4 h 37 min
